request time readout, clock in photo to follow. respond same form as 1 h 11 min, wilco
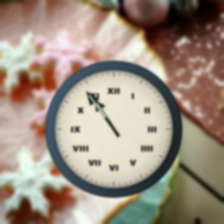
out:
10 h 54 min
